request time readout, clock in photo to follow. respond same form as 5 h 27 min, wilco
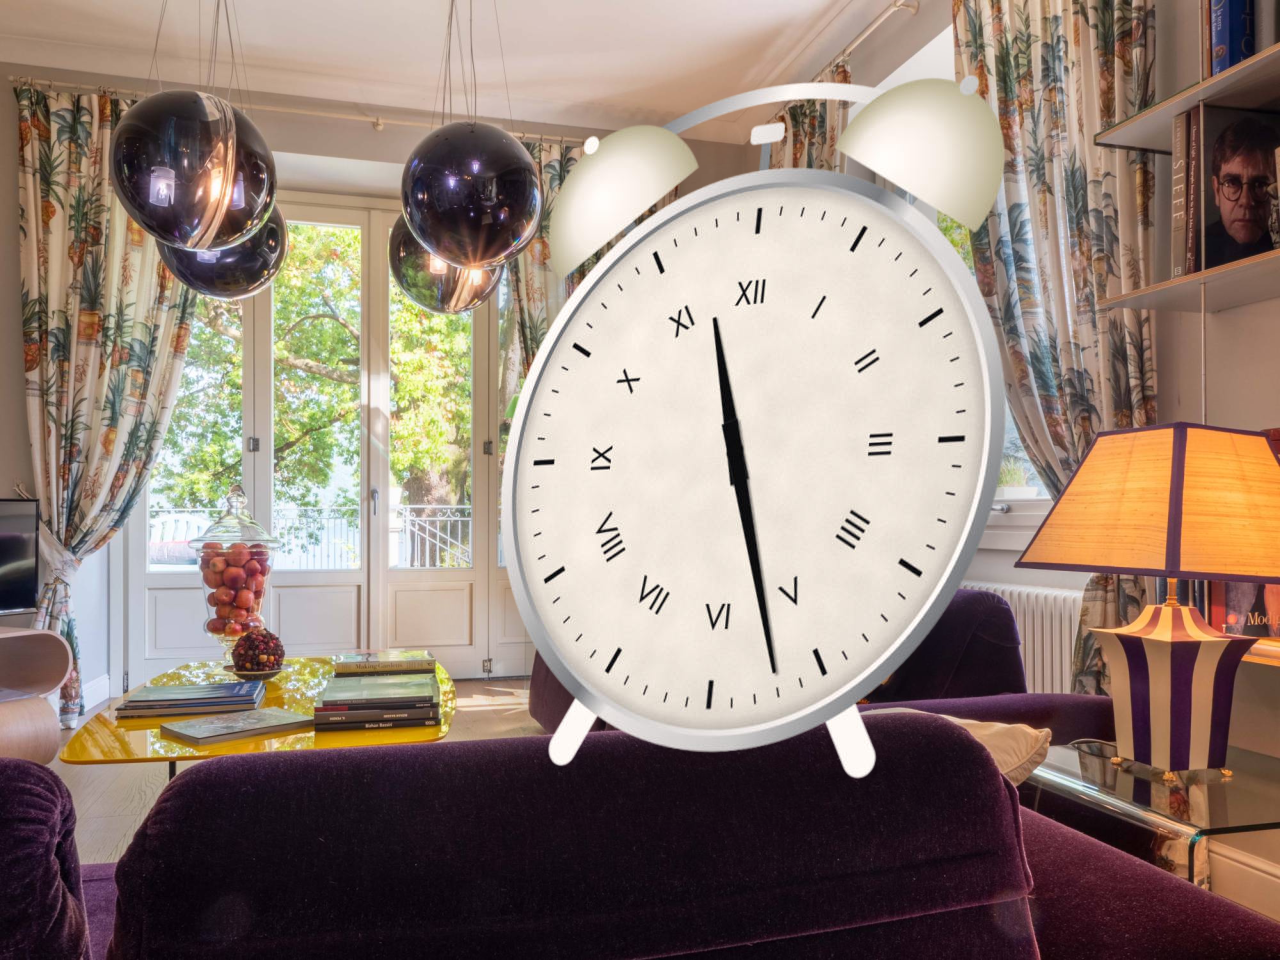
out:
11 h 27 min
